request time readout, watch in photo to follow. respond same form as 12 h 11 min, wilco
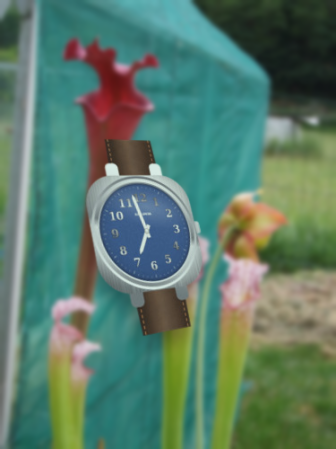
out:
6 h 58 min
